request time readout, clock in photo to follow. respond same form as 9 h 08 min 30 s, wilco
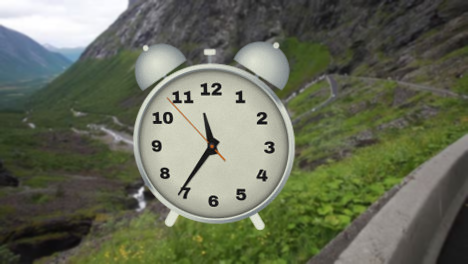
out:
11 h 35 min 53 s
